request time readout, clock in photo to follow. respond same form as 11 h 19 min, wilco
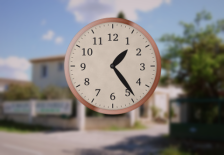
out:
1 h 24 min
